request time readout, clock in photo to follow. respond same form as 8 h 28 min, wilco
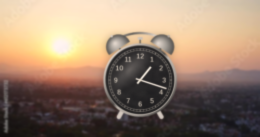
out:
1 h 18 min
